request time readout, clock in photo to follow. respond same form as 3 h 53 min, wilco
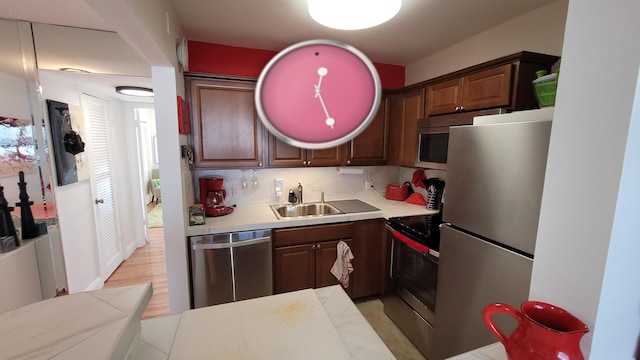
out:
12 h 27 min
